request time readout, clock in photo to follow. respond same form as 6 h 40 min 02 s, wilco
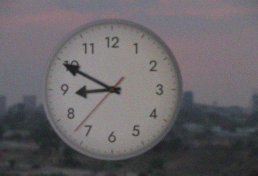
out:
8 h 49 min 37 s
